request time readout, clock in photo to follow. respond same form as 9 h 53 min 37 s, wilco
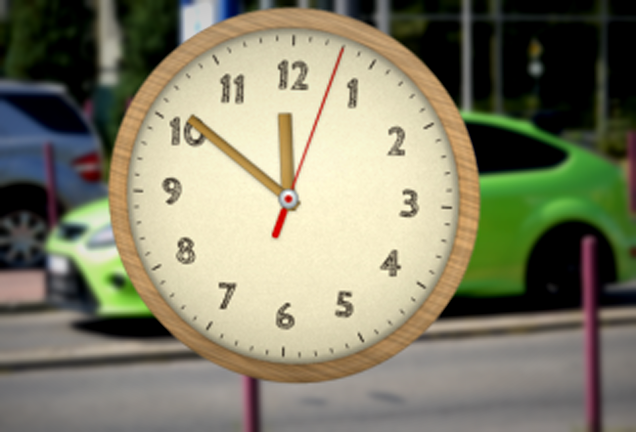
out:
11 h 51 min 03 s
